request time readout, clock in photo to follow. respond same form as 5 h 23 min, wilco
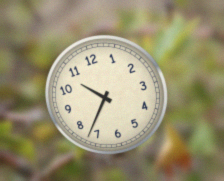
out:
10 h 37 min
